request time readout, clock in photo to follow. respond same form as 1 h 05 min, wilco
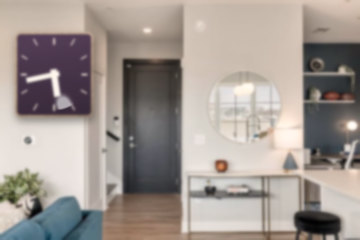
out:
5 h 43 min
